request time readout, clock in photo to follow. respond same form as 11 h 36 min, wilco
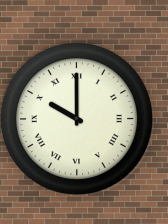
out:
10 h 00 min
